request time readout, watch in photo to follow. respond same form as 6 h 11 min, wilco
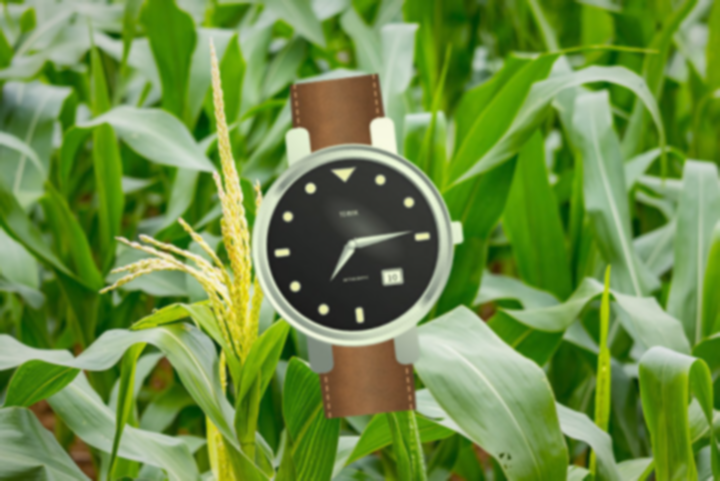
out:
7 h 14 min
